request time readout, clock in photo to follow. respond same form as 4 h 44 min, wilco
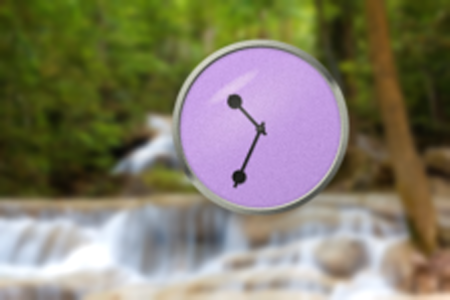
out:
10 h 34 min
